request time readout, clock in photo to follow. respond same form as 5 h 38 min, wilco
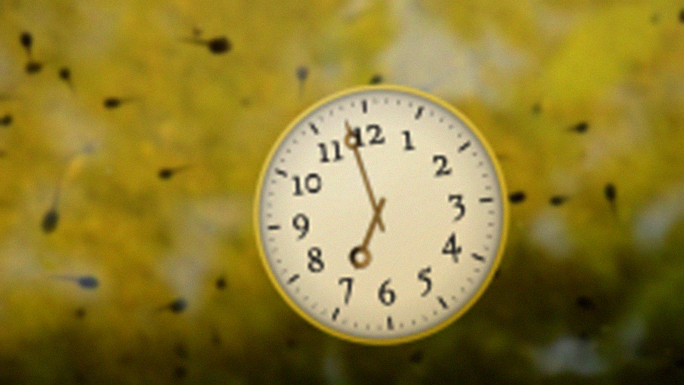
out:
6 h 58 min
